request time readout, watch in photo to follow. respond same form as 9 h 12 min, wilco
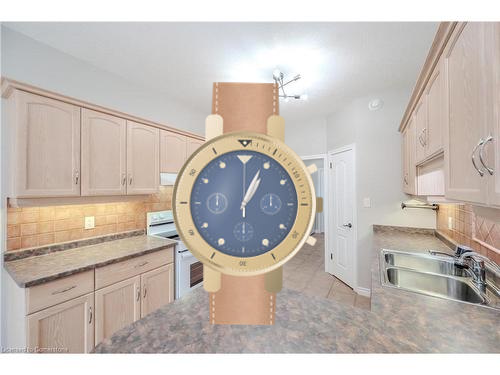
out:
1 h 04 min
